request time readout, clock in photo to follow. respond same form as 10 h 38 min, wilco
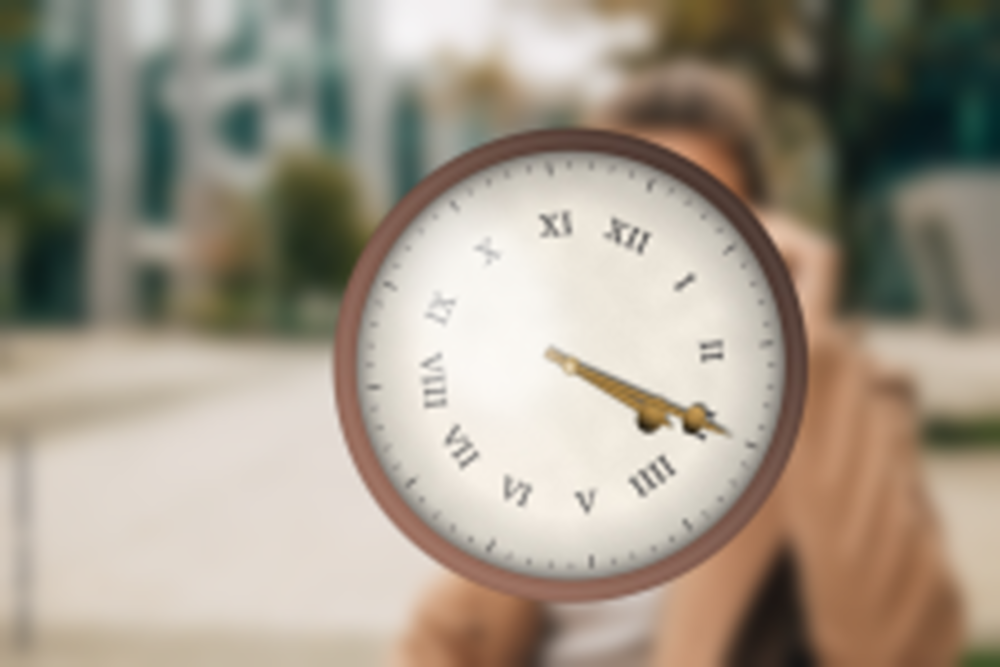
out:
3 h 15 min
